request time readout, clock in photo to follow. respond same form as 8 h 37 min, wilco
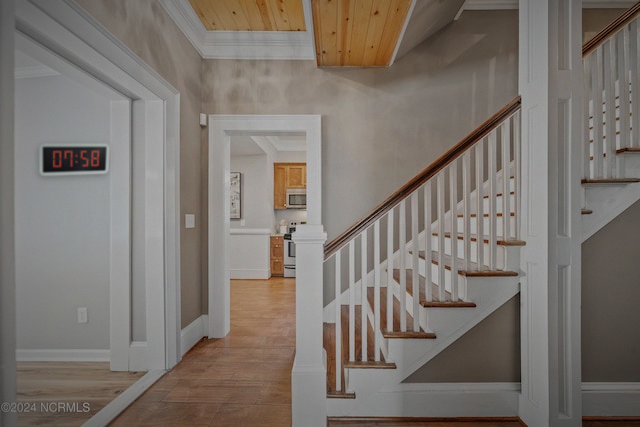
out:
7 h 58 min
